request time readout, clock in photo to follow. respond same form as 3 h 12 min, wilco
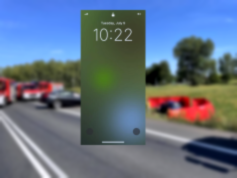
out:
10 h 22 min
